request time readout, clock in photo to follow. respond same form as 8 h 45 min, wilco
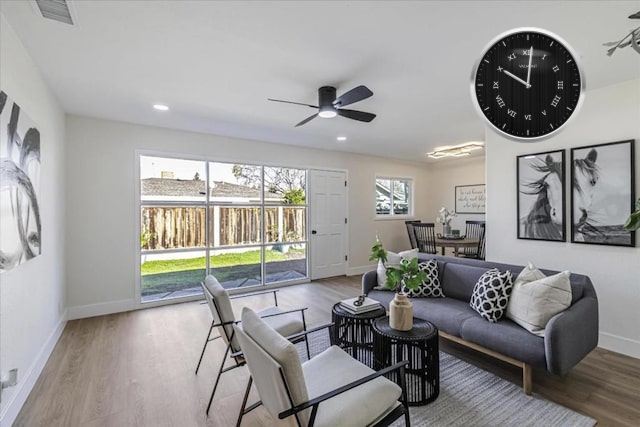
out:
10 h 01 min
